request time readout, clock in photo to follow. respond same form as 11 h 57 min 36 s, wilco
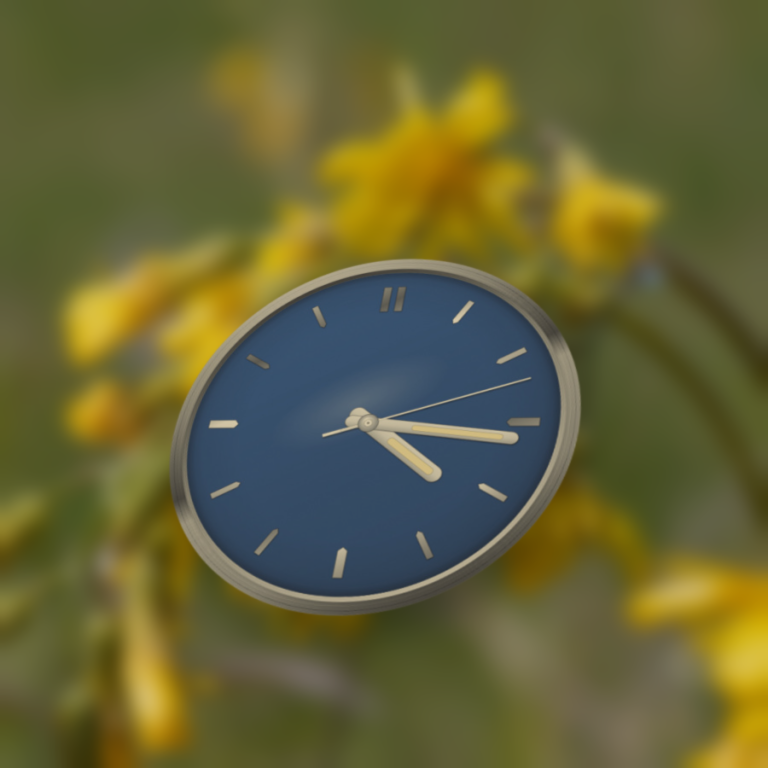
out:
4 h 16 min 12 s
